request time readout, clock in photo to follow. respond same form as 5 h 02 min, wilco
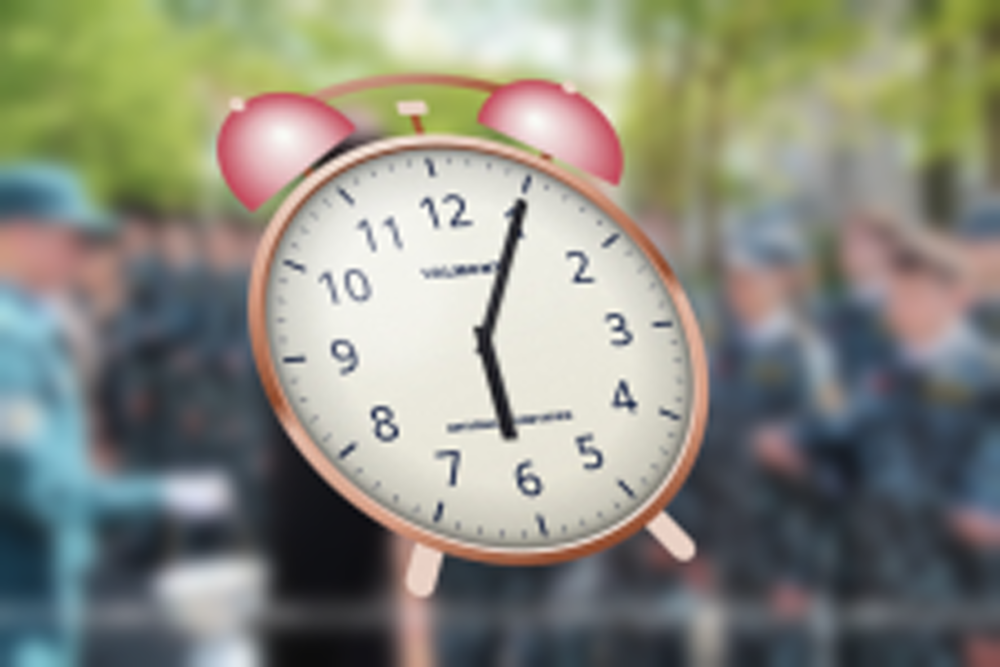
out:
6 h 05 min
